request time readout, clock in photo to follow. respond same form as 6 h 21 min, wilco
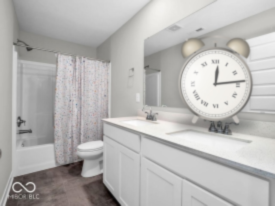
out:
12 h 14 min
